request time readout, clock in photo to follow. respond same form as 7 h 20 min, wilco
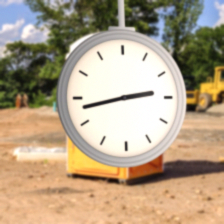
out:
2 h 43 min
